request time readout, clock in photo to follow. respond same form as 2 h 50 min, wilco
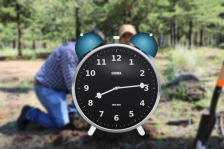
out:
8 h 14 min
